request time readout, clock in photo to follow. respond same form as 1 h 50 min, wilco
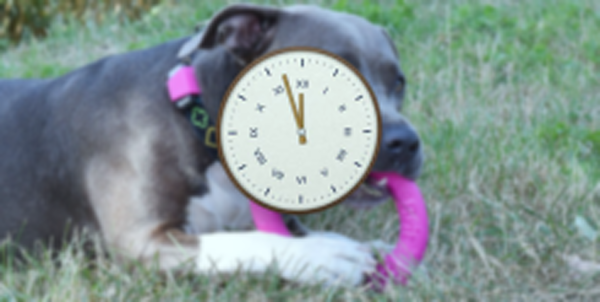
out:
11 h 57 min
